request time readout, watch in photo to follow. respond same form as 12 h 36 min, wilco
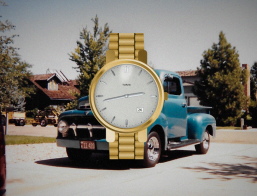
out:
2 h 43 min
